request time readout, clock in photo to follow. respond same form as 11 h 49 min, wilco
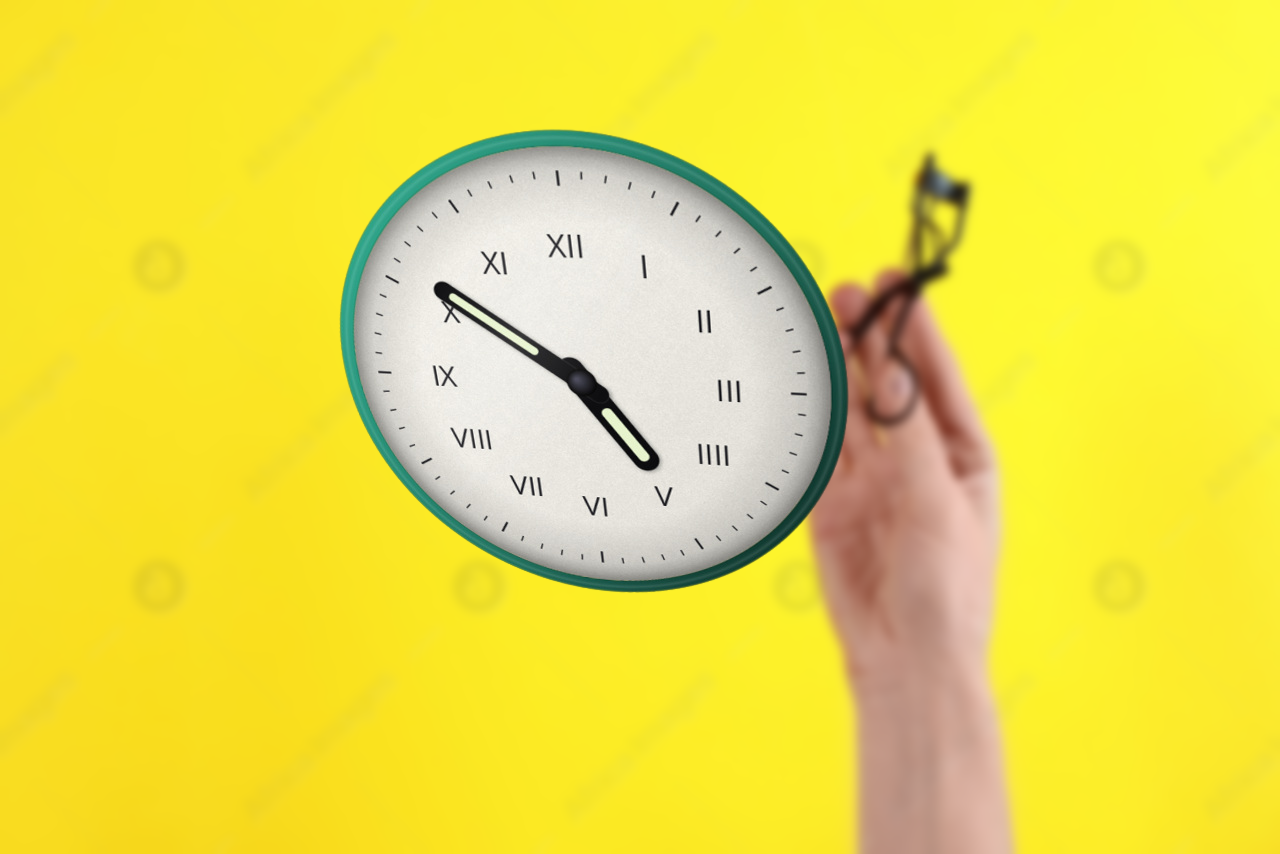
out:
4 h 51 min
